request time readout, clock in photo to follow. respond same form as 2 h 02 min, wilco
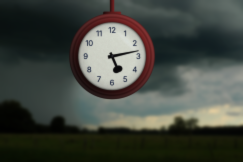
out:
5 h 13 min
